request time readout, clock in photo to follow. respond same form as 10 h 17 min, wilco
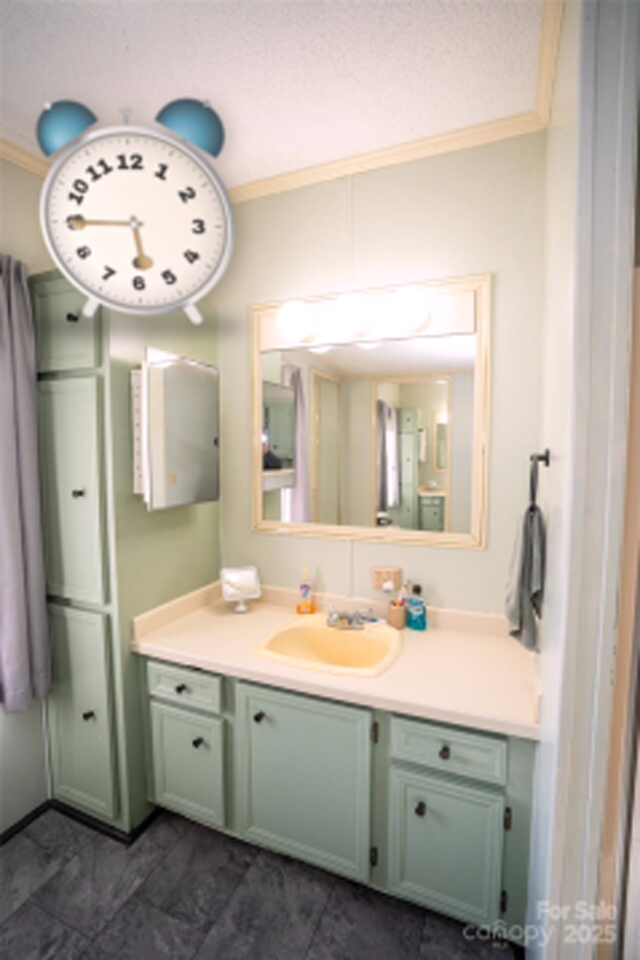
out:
5 h 45 min
